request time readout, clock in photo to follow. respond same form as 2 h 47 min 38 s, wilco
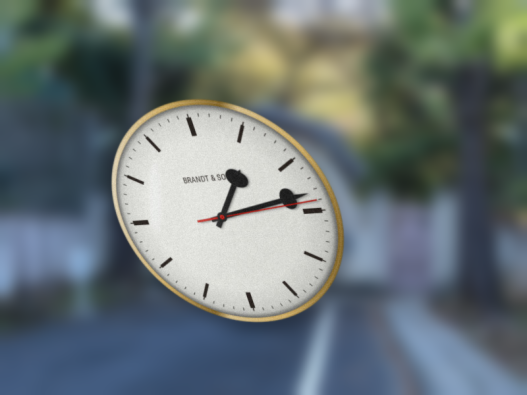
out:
1 h 13 min 14 s
